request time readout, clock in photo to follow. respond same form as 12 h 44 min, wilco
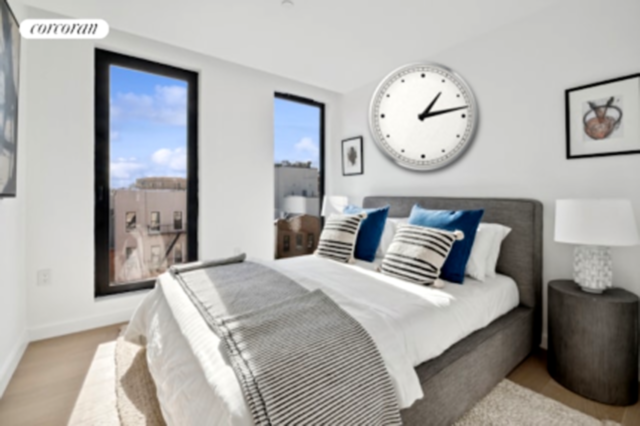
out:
1 h 13 min
